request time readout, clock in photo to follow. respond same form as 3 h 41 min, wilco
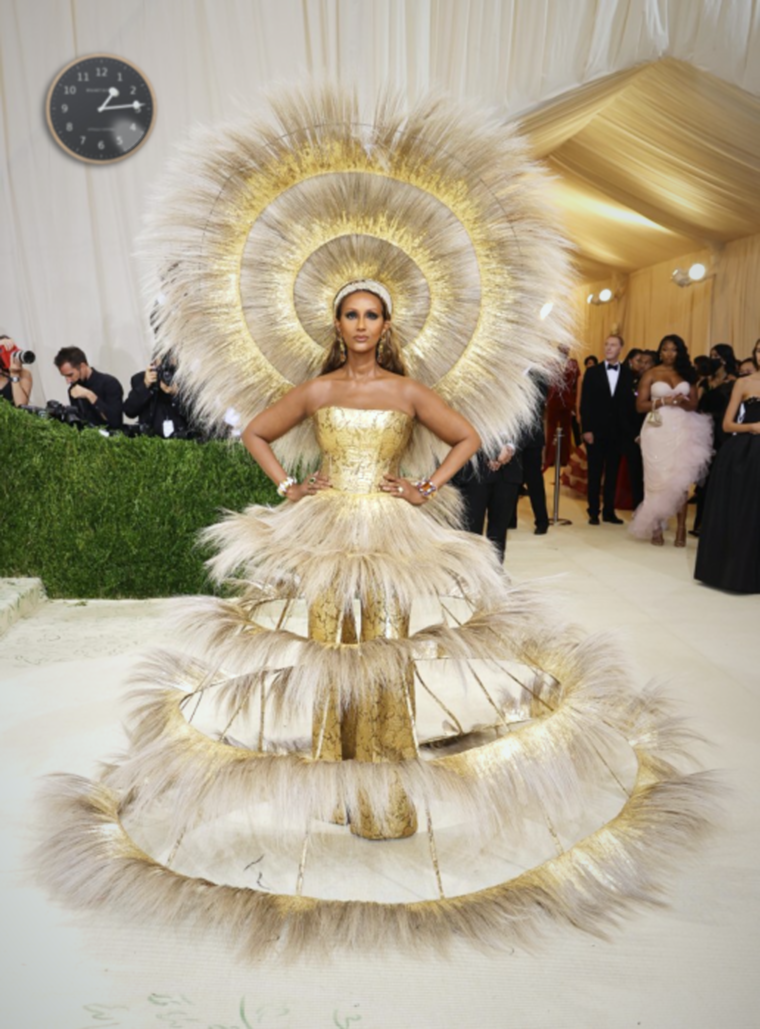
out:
1 h 14 min
